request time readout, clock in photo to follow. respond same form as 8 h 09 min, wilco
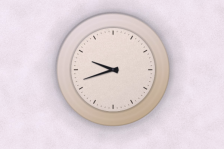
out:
9 h 42 min
